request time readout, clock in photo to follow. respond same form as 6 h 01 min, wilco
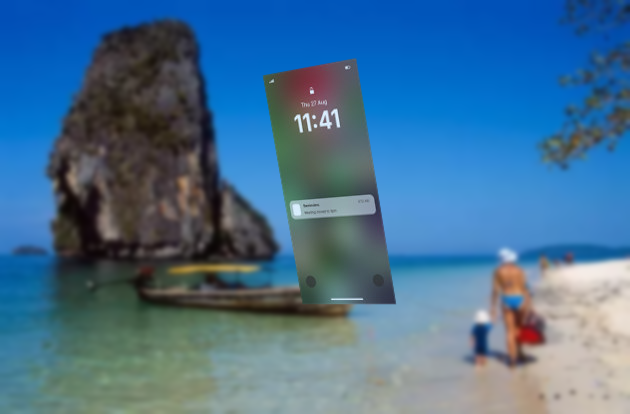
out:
11 h 41 min
